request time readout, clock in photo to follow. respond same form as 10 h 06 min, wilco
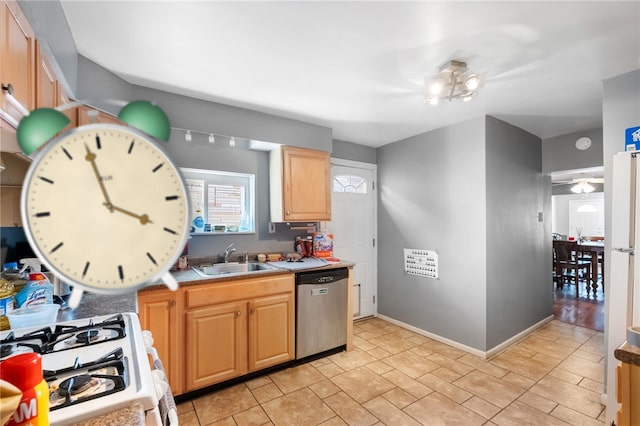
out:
3 h 58 min
